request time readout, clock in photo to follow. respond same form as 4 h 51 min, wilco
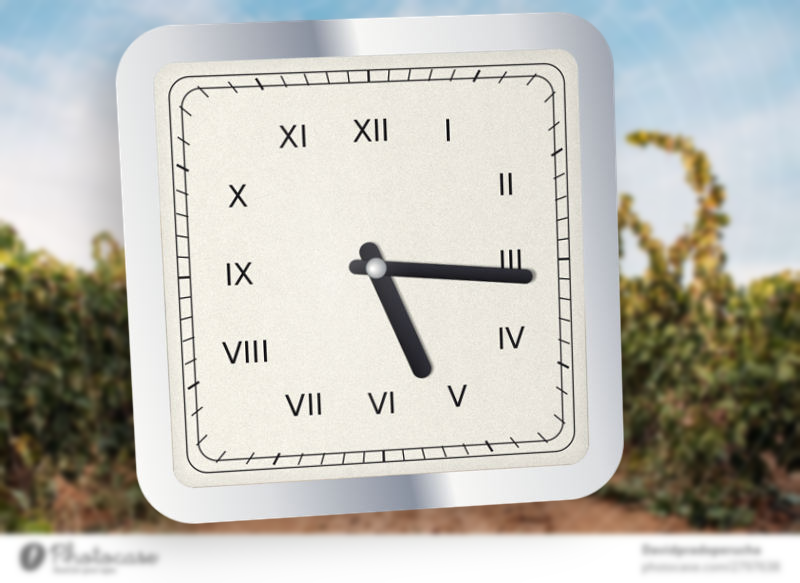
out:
5 h 16 min
